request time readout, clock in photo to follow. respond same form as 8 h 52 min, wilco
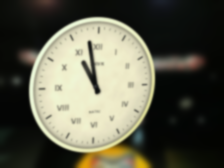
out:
10 h 58 min
